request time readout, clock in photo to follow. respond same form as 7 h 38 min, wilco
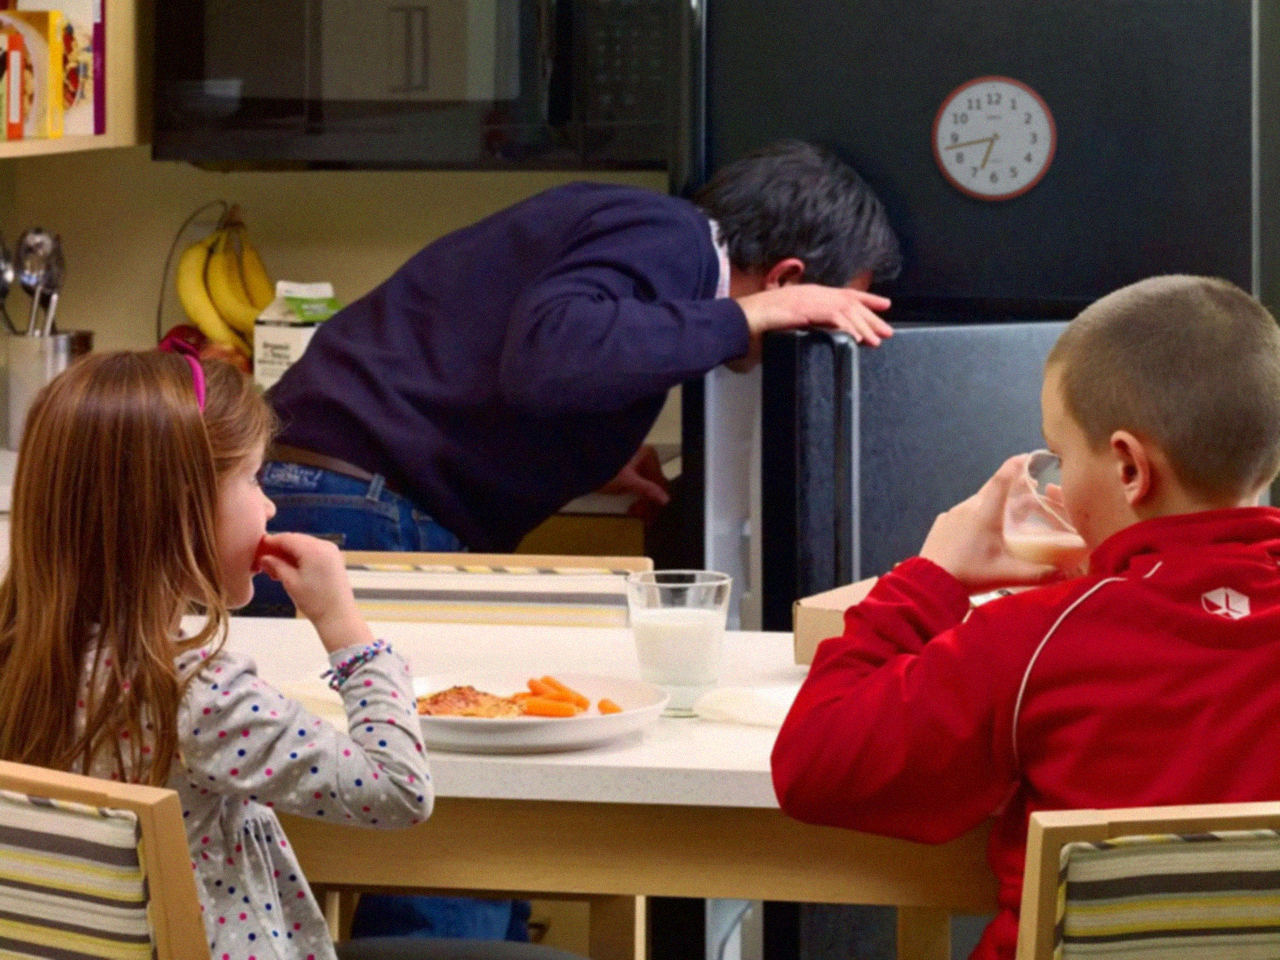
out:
6 h 43 min
